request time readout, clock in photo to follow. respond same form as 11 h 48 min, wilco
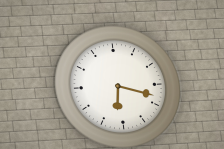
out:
6 h 18 min
